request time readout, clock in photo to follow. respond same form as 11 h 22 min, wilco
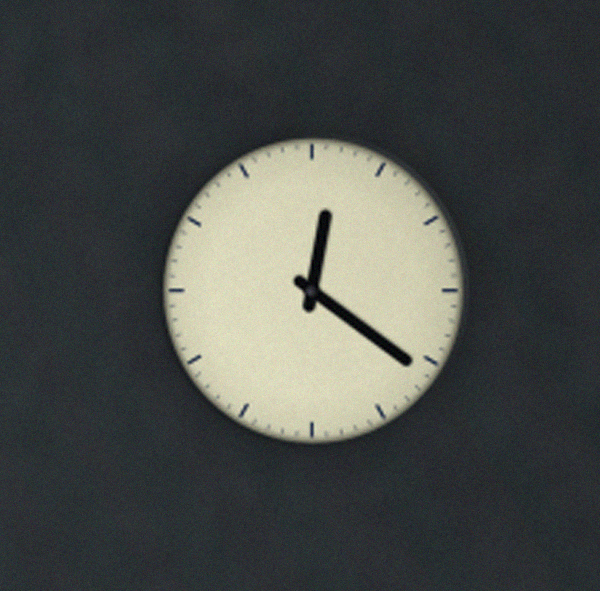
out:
12 h 21 min
